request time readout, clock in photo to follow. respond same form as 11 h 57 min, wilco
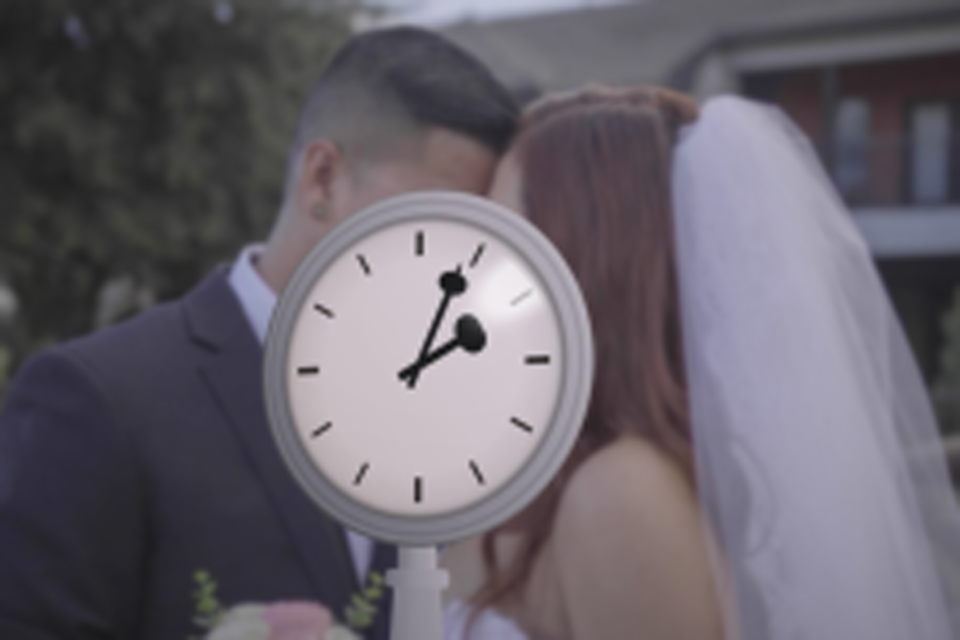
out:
2 h 04 min
